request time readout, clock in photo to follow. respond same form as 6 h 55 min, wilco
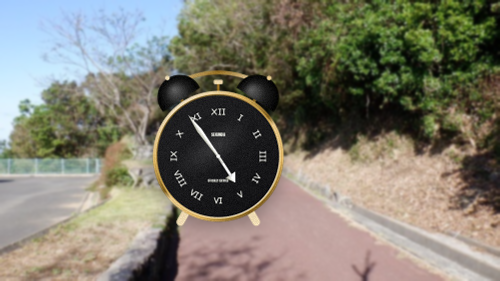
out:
4 h 54 min
